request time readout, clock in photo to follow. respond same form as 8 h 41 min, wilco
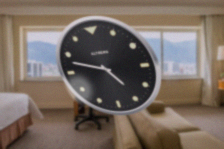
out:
4 h 48 min
